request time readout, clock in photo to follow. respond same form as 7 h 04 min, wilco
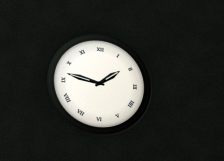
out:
1 h 47 min
